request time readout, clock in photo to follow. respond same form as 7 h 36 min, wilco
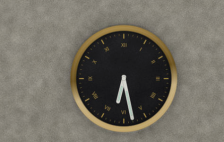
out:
6 h 28 min
